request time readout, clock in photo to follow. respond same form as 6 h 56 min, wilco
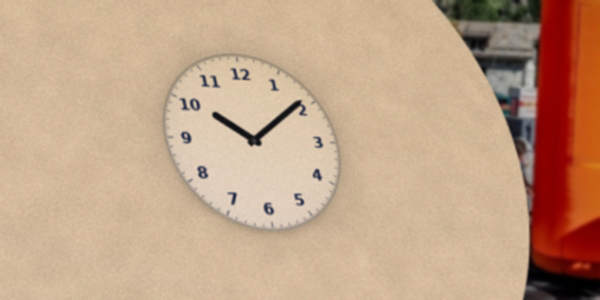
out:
10 h 09 min
